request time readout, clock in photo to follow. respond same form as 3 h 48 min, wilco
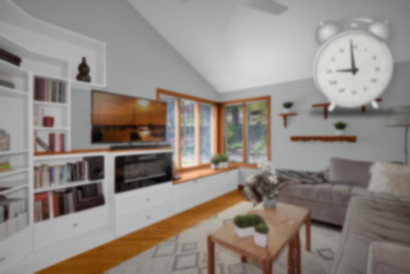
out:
8 h 59 min
